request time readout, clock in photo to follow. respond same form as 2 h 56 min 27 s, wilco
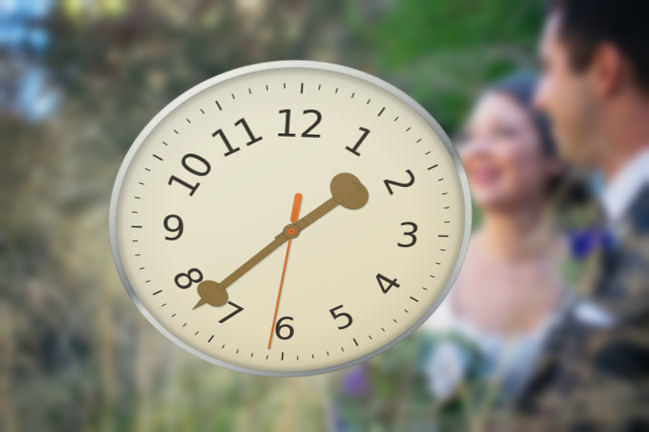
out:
1 h 37 min 31 s
